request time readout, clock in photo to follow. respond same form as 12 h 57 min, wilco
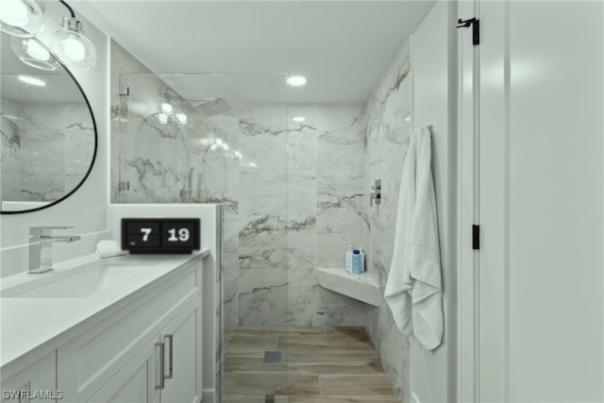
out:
7 h 19 min
